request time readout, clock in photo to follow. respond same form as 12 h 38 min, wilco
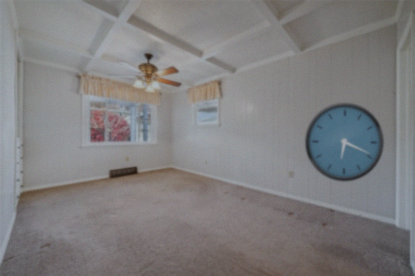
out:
6 h 19 min
